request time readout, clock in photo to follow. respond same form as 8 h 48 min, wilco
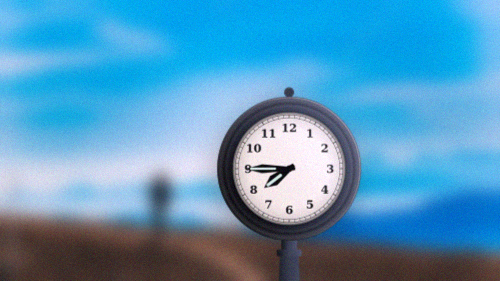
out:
7 h 45 min
